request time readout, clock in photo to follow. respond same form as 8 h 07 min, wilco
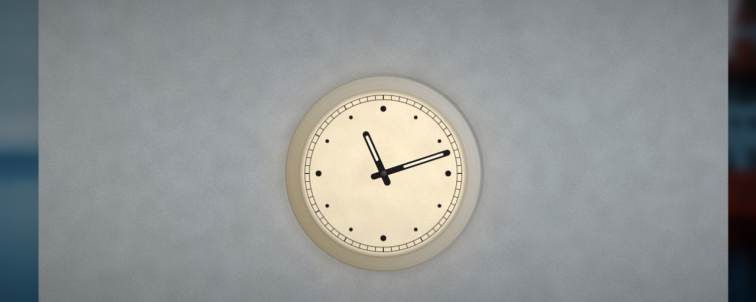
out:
11 h 12 min
